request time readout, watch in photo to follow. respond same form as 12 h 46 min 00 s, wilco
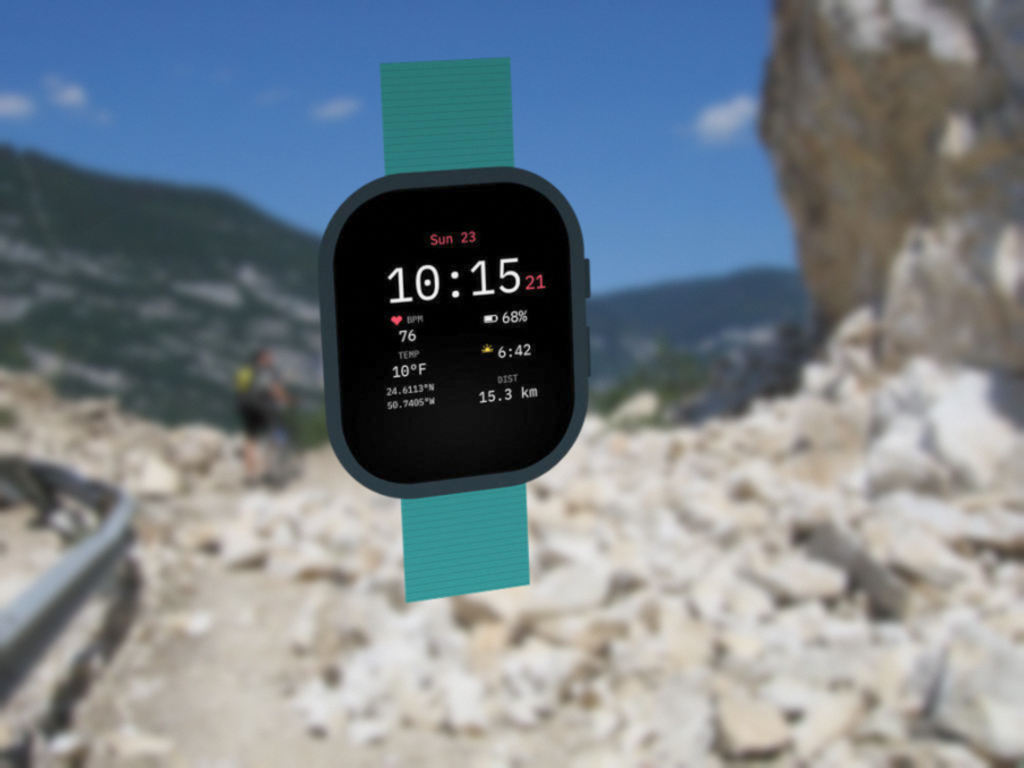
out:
10 h 15 min 21 s
